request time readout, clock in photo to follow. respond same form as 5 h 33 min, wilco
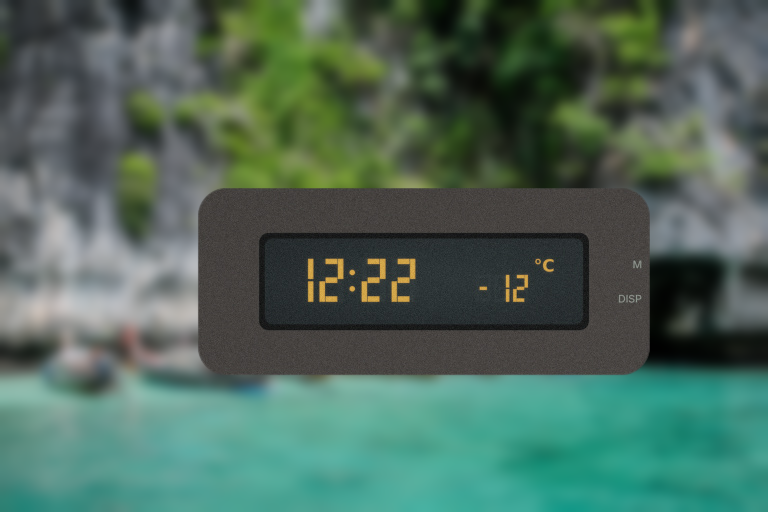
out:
12 h 22 min
